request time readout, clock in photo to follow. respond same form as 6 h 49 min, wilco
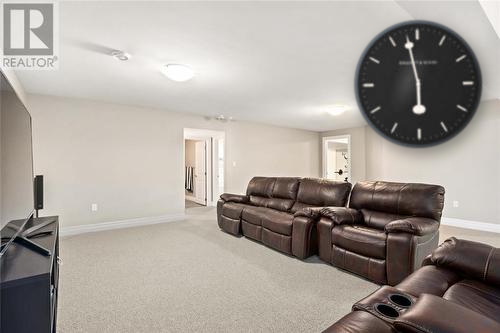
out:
5 h 58 min
